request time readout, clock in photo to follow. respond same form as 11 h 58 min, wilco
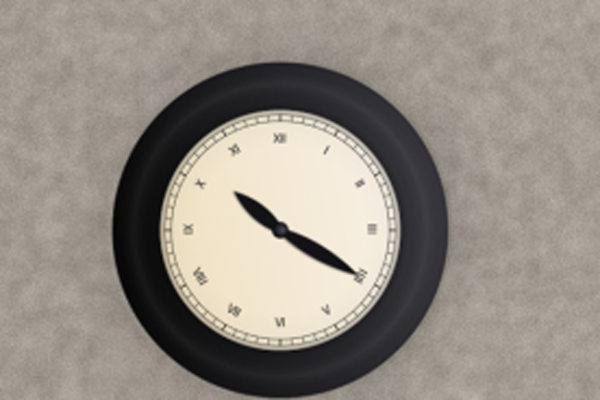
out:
10 h 20 min
